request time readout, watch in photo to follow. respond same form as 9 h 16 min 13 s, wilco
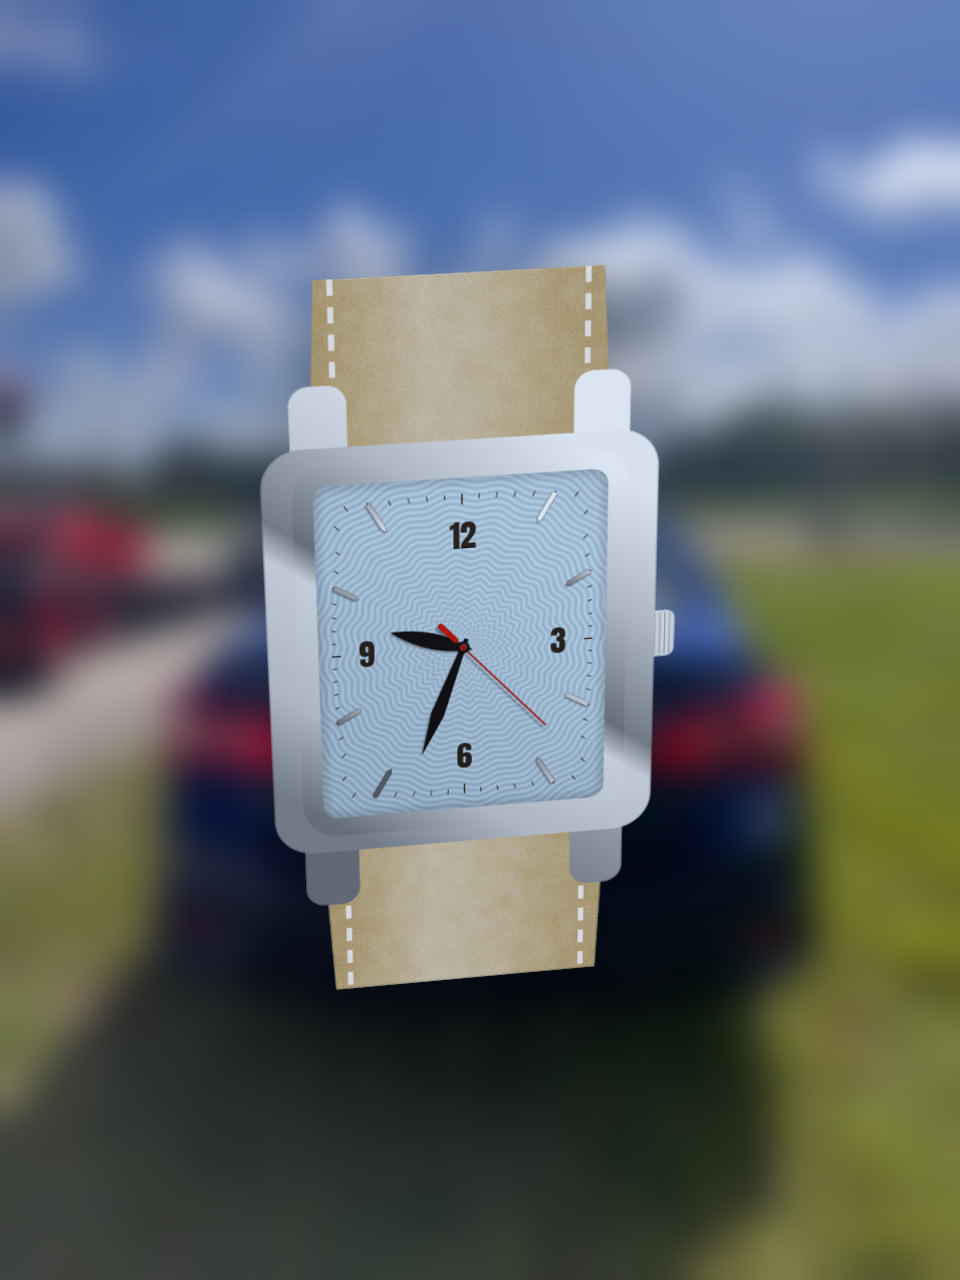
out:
9 h 33 min 23 s
